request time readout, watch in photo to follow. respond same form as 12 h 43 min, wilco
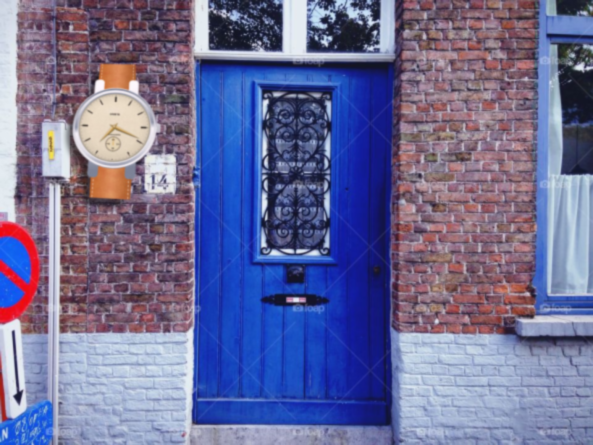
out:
7 h 19 min
